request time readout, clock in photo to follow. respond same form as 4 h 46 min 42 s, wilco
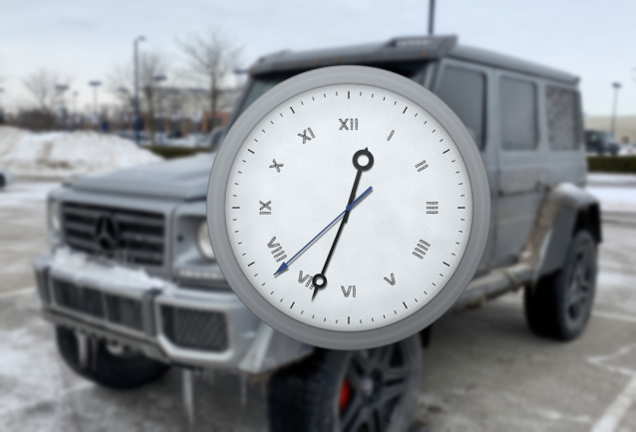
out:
12 h 33 min 38 s
